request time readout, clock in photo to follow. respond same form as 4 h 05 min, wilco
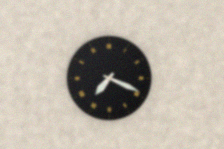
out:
7 h 19 min
